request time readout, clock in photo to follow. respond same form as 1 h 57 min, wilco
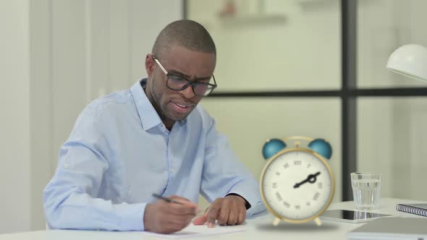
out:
2 h 10 min
